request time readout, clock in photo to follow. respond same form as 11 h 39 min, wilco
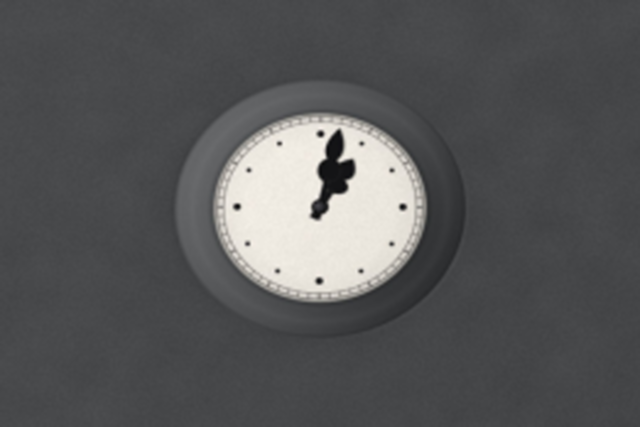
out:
1 h 02 min
